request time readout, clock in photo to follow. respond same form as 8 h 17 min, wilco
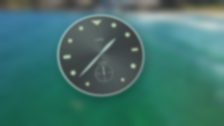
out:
1 h 38 min
